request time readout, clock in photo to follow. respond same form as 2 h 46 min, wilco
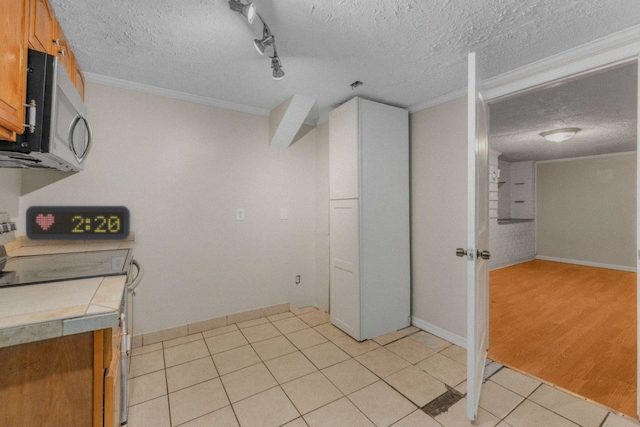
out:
2 h 20 min
